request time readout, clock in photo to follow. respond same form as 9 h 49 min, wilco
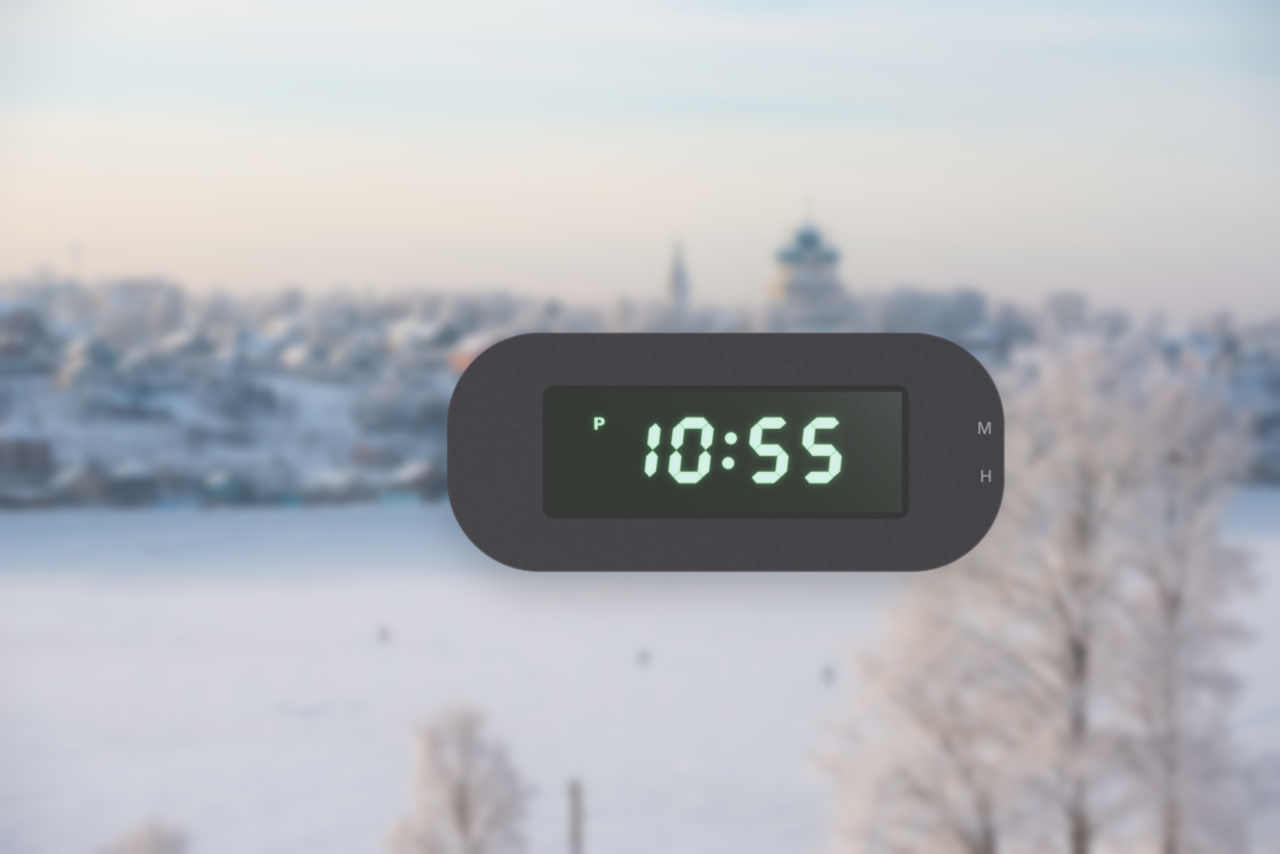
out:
10 h 55 min
